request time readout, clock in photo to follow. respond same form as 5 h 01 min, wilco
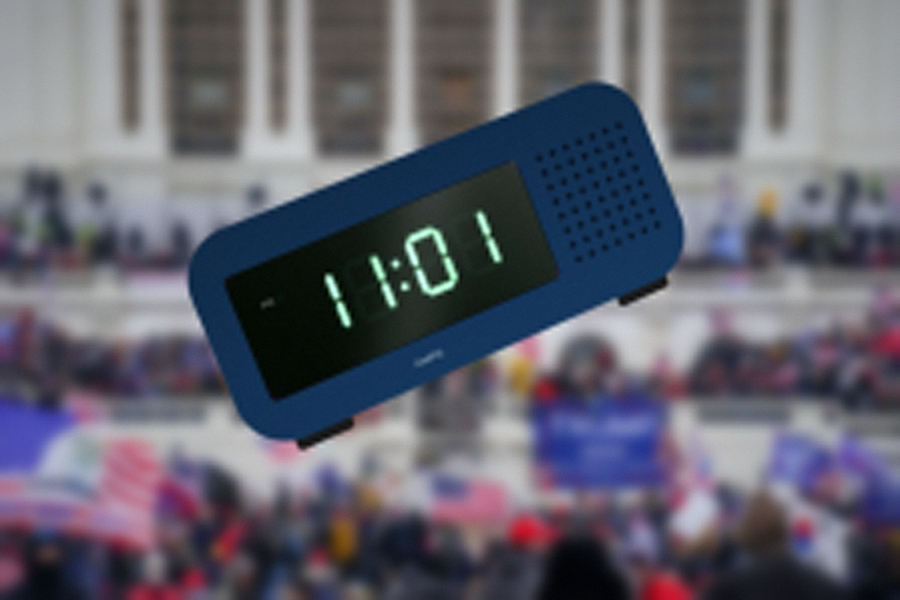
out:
11 h 01 min
